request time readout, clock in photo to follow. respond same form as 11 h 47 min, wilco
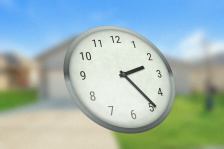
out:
2 h 24 min
